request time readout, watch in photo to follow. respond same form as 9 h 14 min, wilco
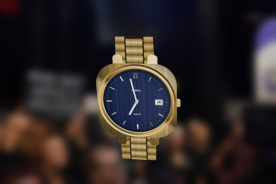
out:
6 h 58 min
